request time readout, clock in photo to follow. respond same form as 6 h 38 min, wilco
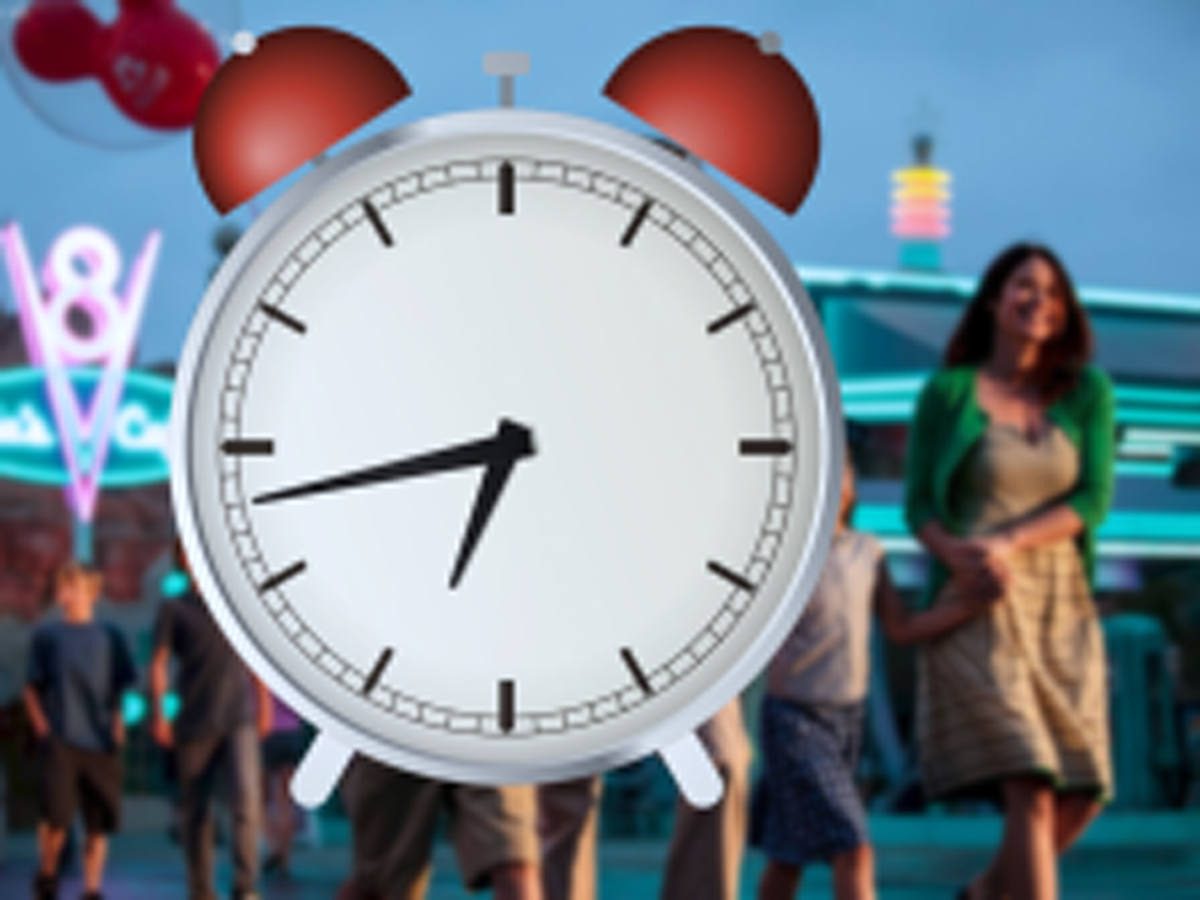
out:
6 h 43 min
